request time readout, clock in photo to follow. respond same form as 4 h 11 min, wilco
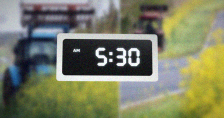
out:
5 h 30 min
